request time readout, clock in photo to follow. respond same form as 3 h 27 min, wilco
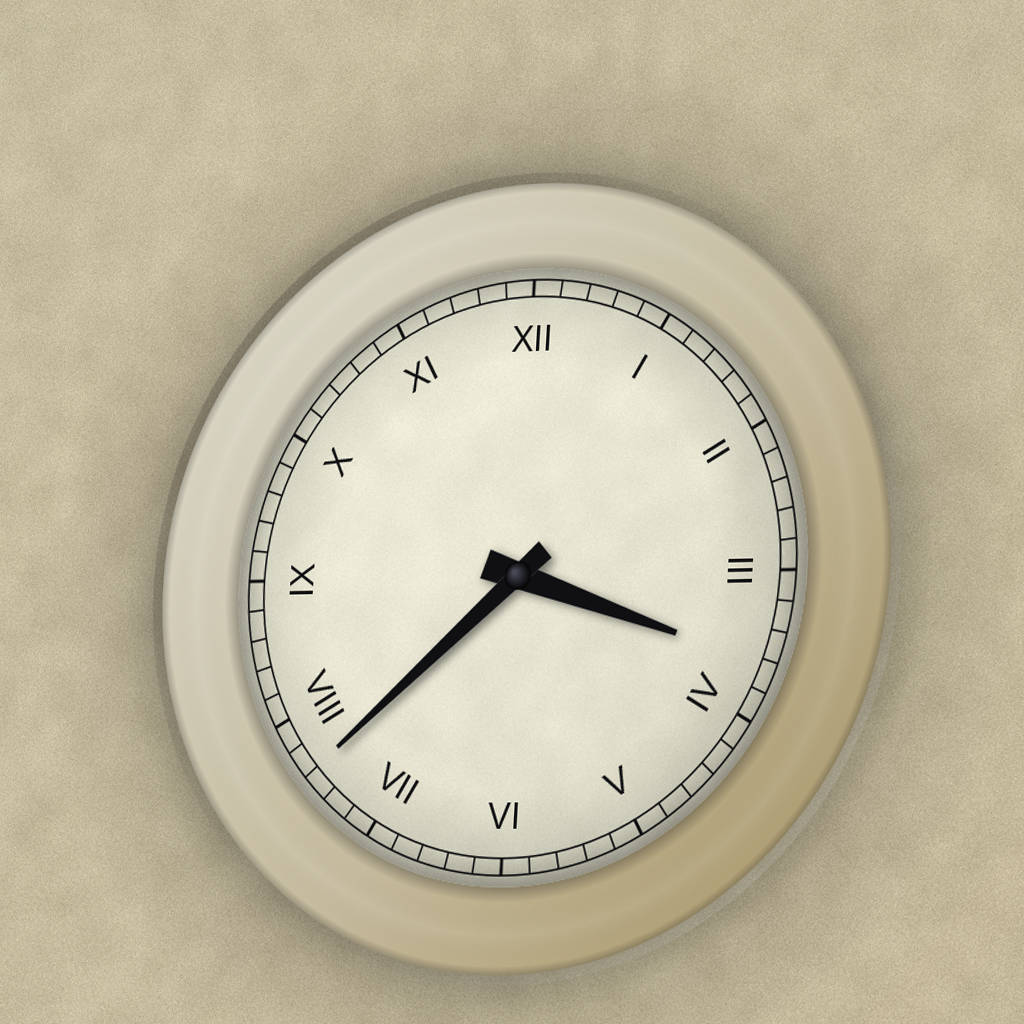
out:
3 h 38 min
